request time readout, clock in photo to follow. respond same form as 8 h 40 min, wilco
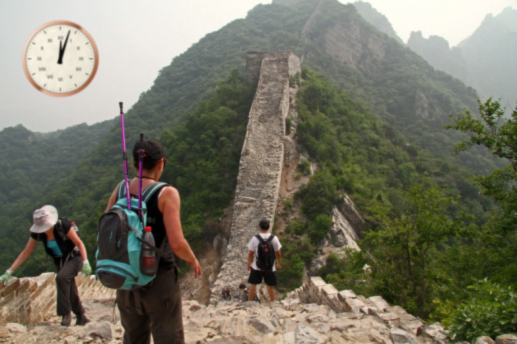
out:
12 h 03 min
